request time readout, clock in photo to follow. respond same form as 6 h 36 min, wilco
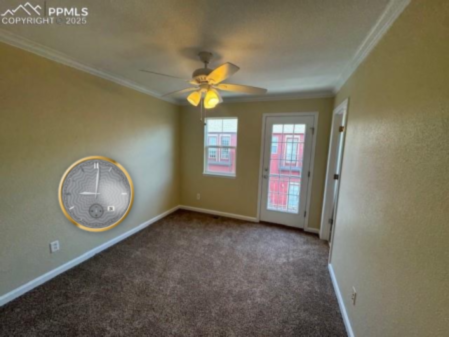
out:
9 h 01 min
